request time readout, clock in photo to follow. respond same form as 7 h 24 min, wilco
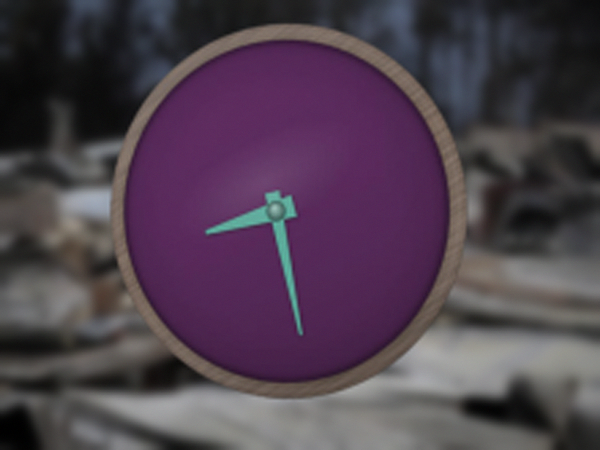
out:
8 h 28 min
